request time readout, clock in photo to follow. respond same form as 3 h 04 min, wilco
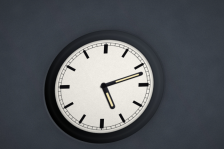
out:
5 h 12 min
